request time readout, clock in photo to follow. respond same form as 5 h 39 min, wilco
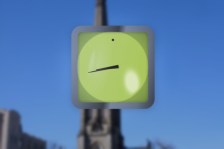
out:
8 h 43 min
